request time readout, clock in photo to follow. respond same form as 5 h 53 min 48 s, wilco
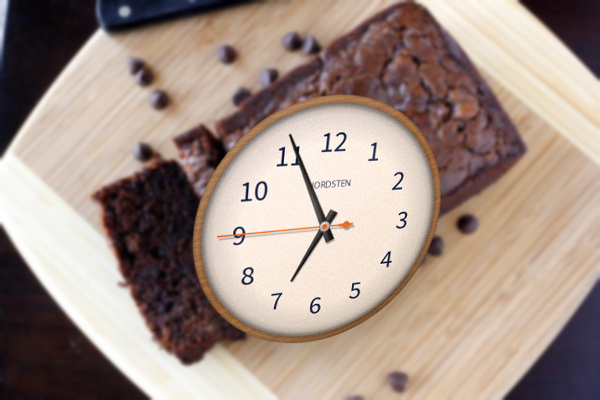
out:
6 h 55 min 45 s
